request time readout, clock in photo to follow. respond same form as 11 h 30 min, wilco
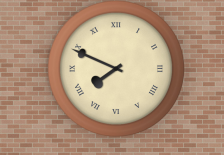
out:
7 h 49 min
